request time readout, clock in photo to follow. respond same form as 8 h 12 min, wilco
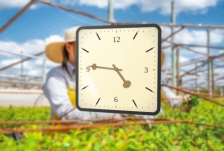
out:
4 h 46 min
